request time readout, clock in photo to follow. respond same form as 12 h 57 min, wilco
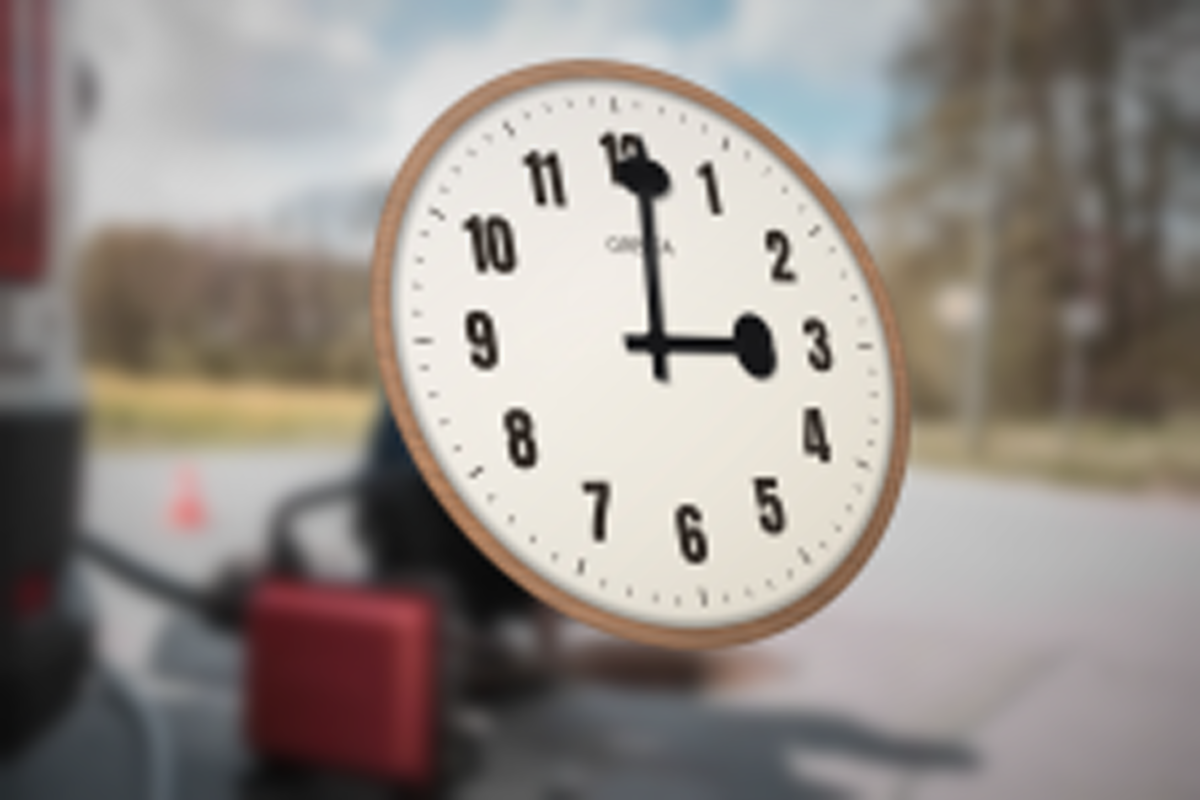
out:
3 h 01 min
